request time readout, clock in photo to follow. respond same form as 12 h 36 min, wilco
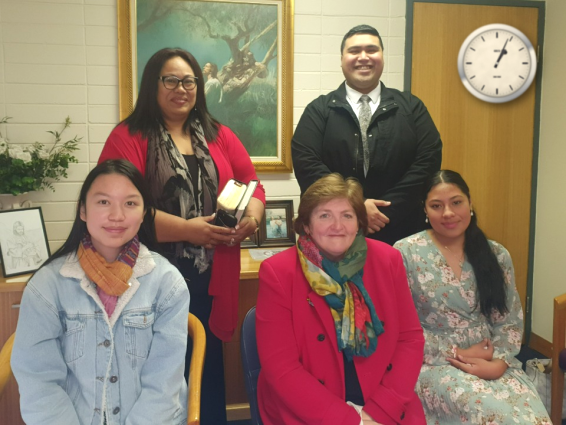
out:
1 h 04 min
